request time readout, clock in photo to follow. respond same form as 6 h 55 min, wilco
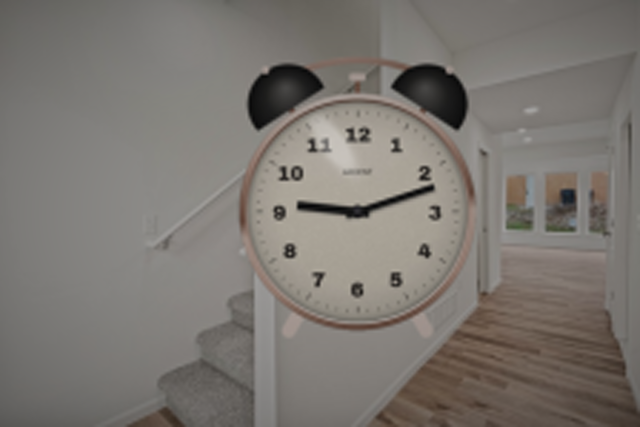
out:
9 h 12 min
